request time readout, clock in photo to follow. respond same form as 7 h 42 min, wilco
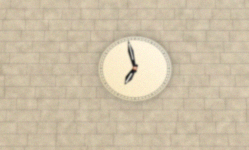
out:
6 h 58 min
